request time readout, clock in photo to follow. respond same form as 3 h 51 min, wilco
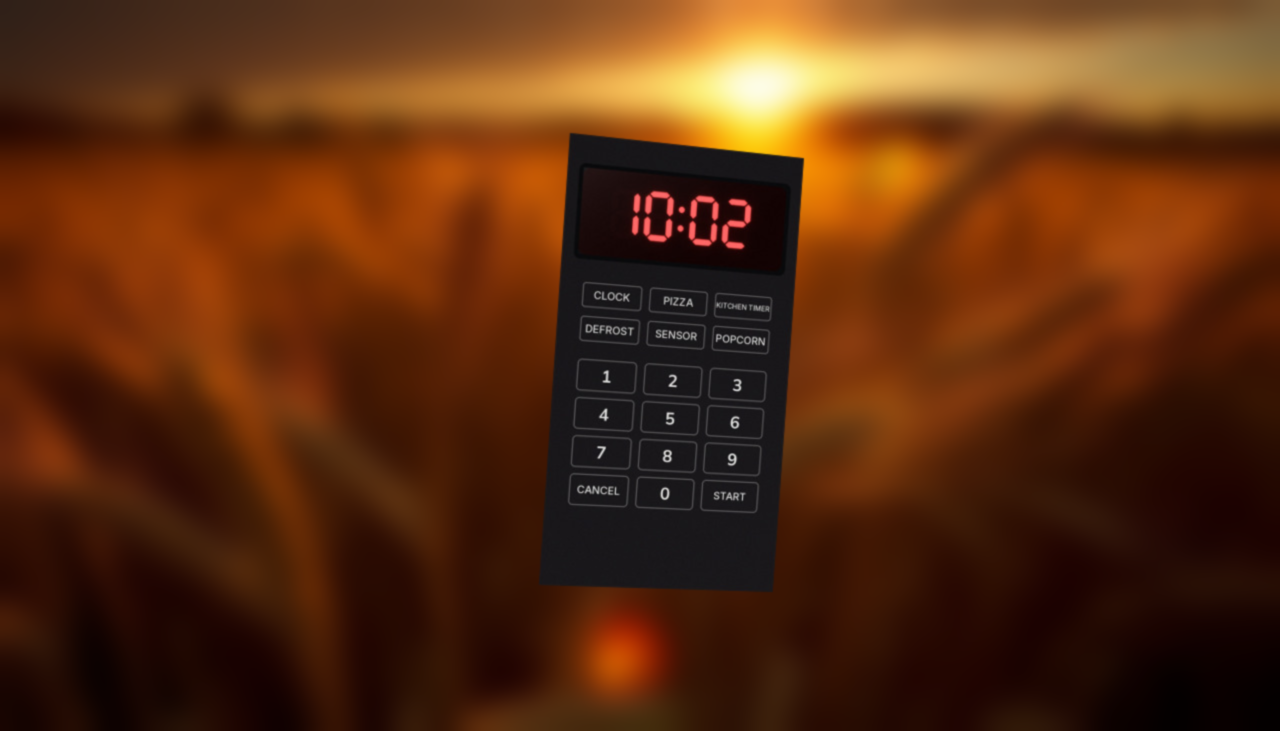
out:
10 h 02 min
